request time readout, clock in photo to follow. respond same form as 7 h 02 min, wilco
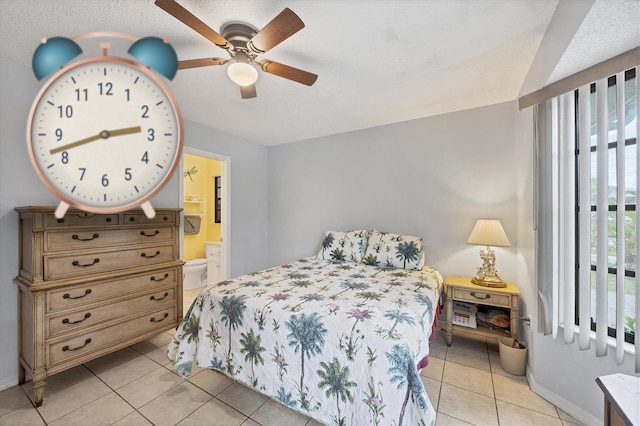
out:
2 h 42 min
